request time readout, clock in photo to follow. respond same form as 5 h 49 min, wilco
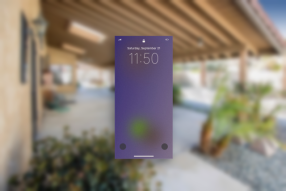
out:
11 h 50 min
